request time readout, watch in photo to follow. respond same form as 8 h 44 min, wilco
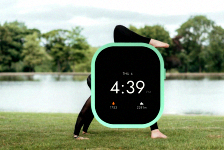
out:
4 h 39 min
